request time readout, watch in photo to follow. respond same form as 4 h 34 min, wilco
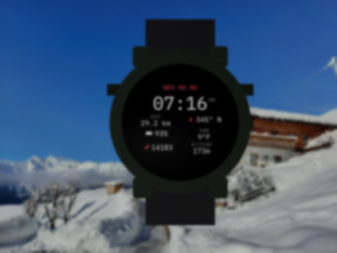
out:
7 h 16 min
